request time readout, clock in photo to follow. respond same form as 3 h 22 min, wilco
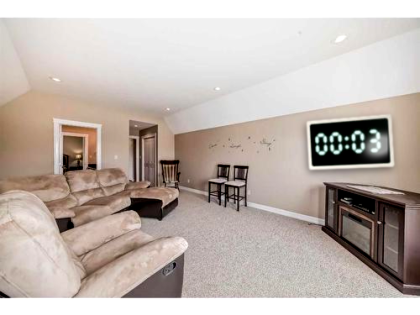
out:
0 h 03 min
